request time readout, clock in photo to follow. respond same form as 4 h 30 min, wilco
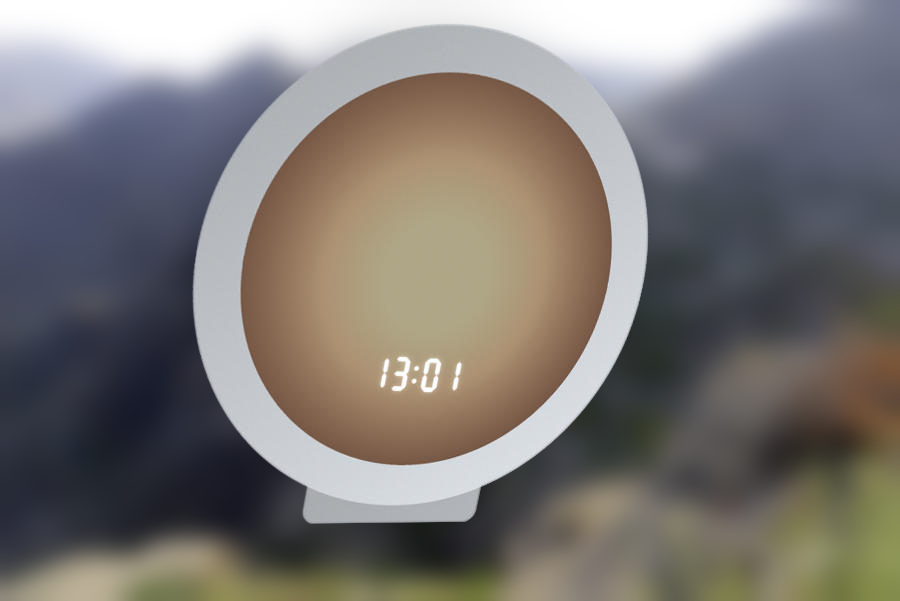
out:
13 h 01 min
